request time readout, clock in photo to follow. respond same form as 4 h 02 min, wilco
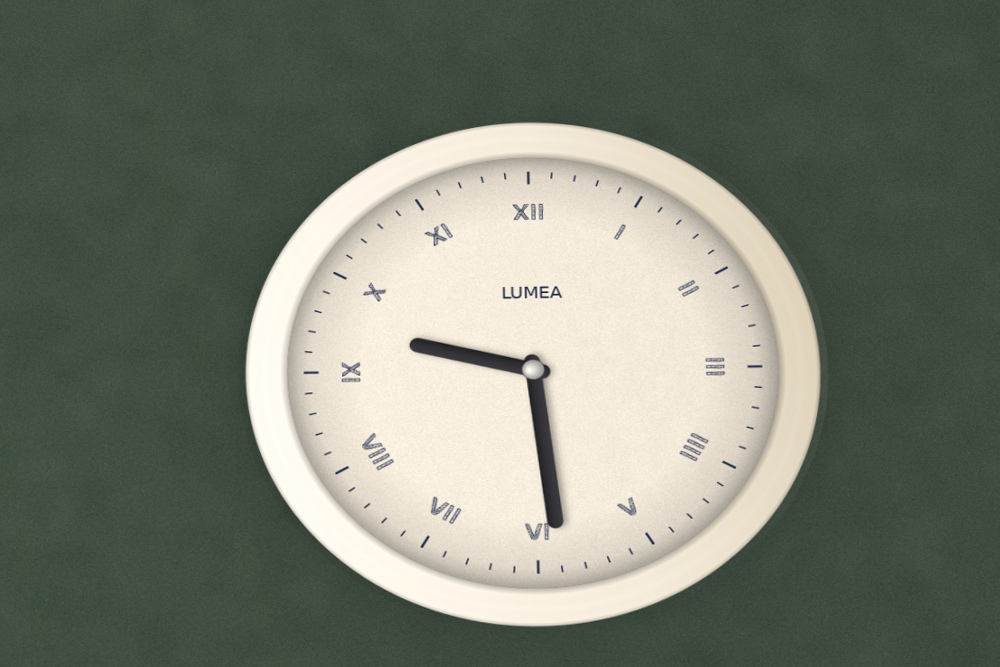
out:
9 h 29 min
